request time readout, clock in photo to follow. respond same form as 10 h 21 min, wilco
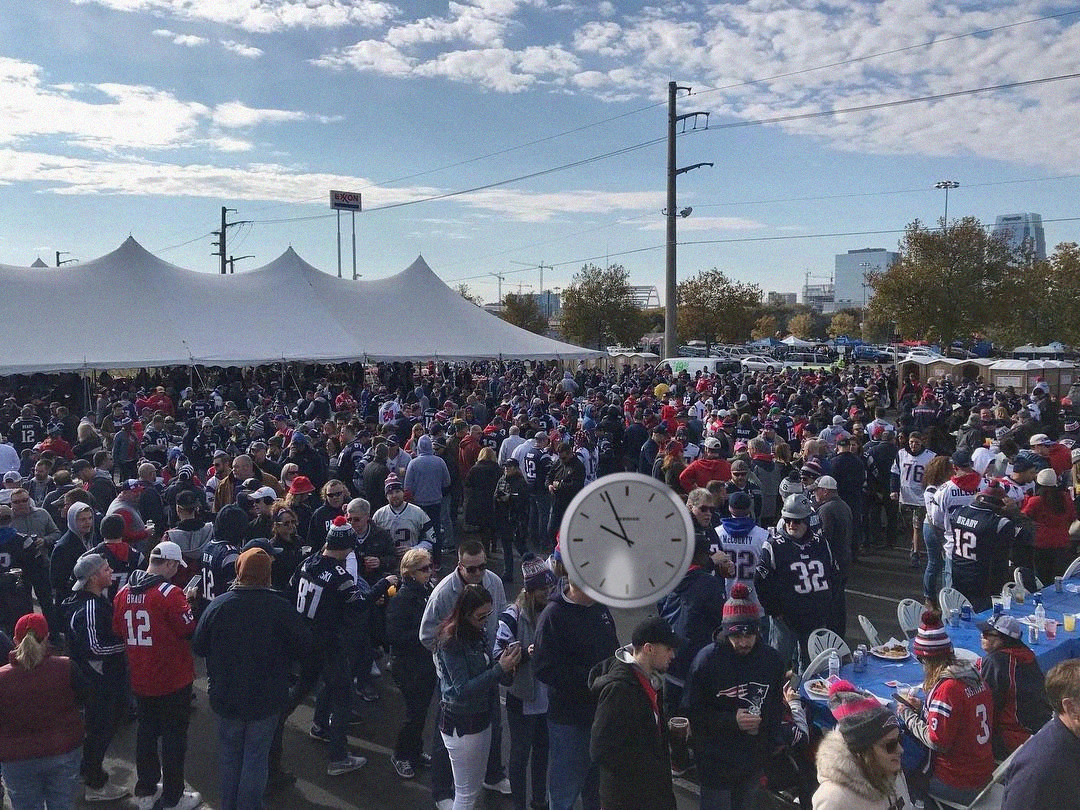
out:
9 h 56 min
